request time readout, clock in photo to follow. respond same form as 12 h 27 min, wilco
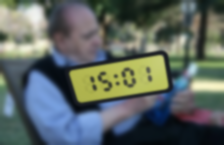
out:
15 h 01 min
